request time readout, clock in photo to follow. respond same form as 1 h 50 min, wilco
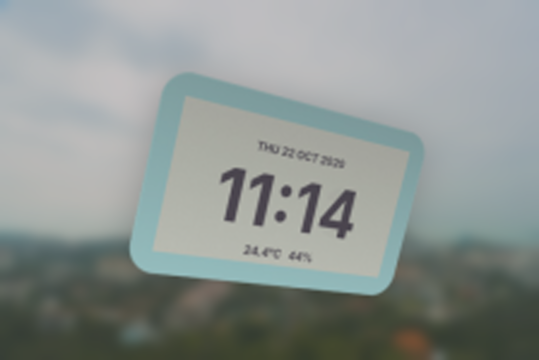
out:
11 h 14 min
